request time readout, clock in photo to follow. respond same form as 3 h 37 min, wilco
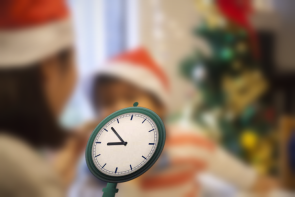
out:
8 h 52 min
